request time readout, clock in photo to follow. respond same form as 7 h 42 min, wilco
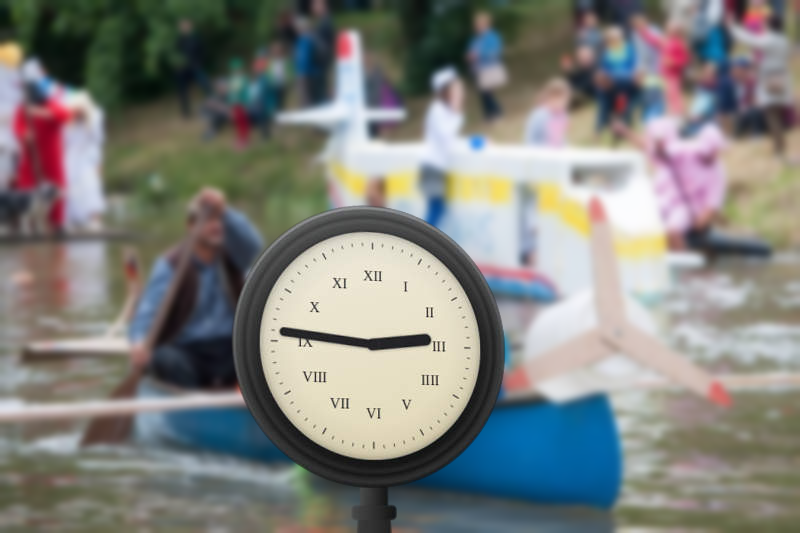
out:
2 h 46 min
